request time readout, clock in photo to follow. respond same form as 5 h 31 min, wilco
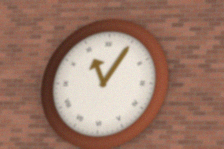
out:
11 h 05 min
